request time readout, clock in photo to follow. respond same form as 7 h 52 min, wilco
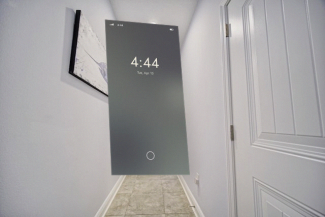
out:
4 h 44 min
